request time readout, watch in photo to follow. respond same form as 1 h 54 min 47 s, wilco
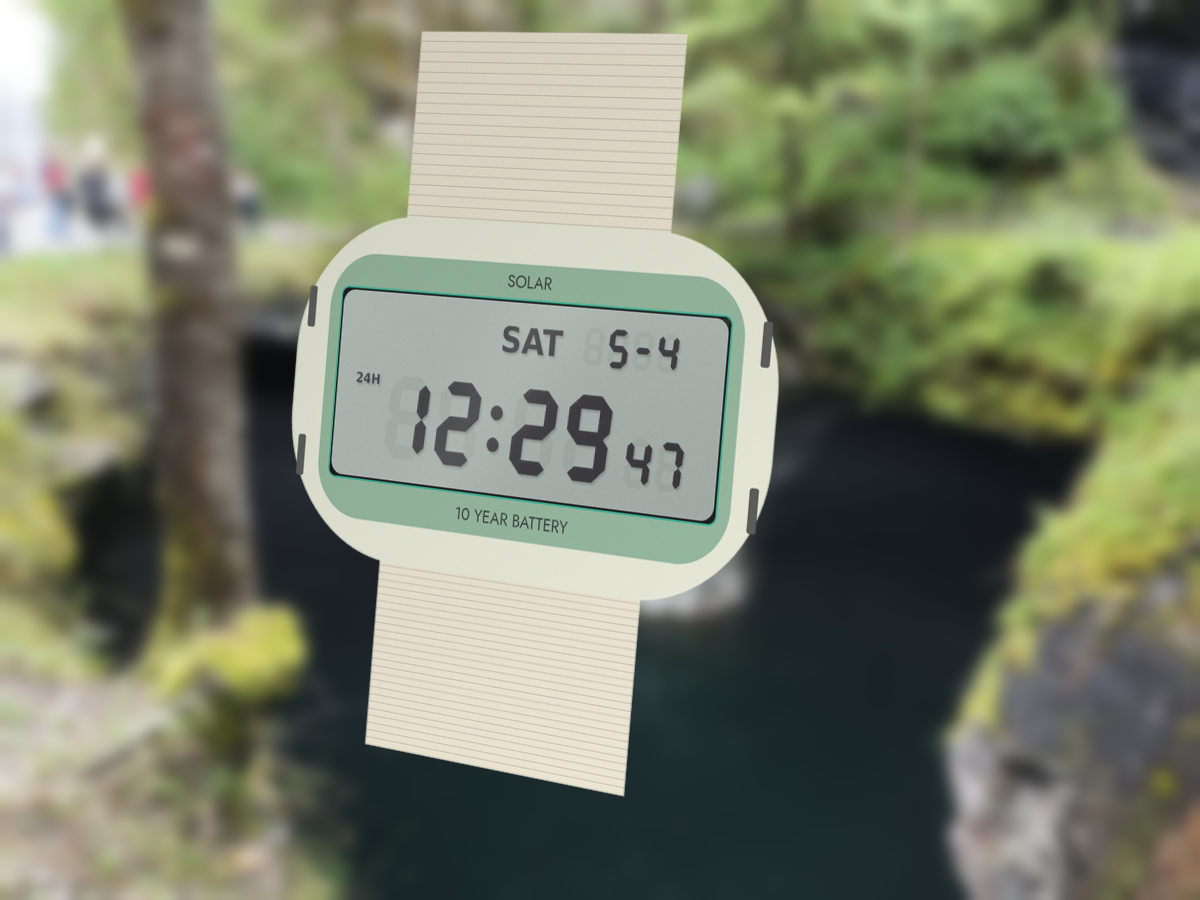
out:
12 h 29 min 47 s
